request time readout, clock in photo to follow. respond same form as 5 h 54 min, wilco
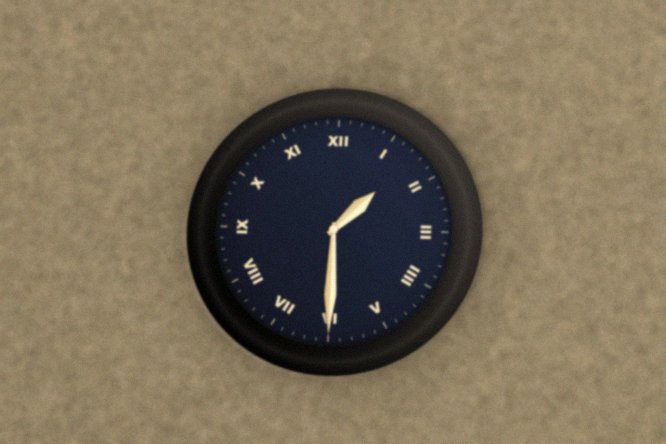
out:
1 h 30 min
